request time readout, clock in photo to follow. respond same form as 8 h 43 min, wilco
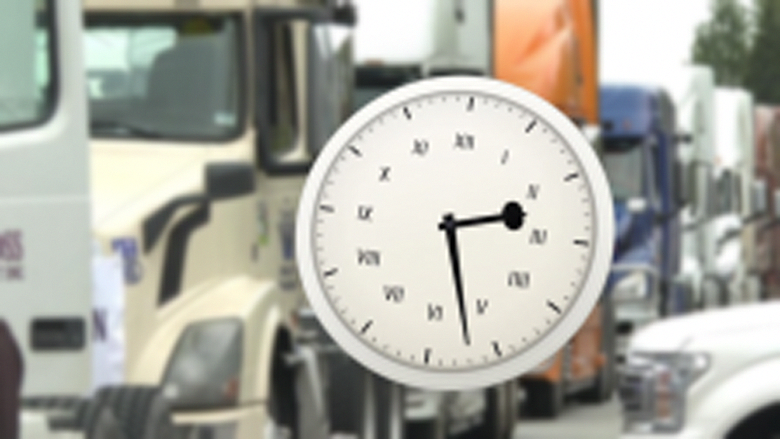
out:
2 h 27 min
